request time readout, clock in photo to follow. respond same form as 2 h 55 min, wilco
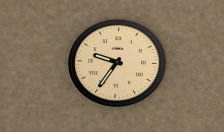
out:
9 h 35 min
